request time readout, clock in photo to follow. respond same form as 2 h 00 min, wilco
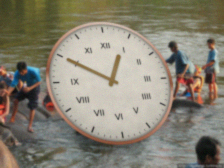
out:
12 h 50 min
